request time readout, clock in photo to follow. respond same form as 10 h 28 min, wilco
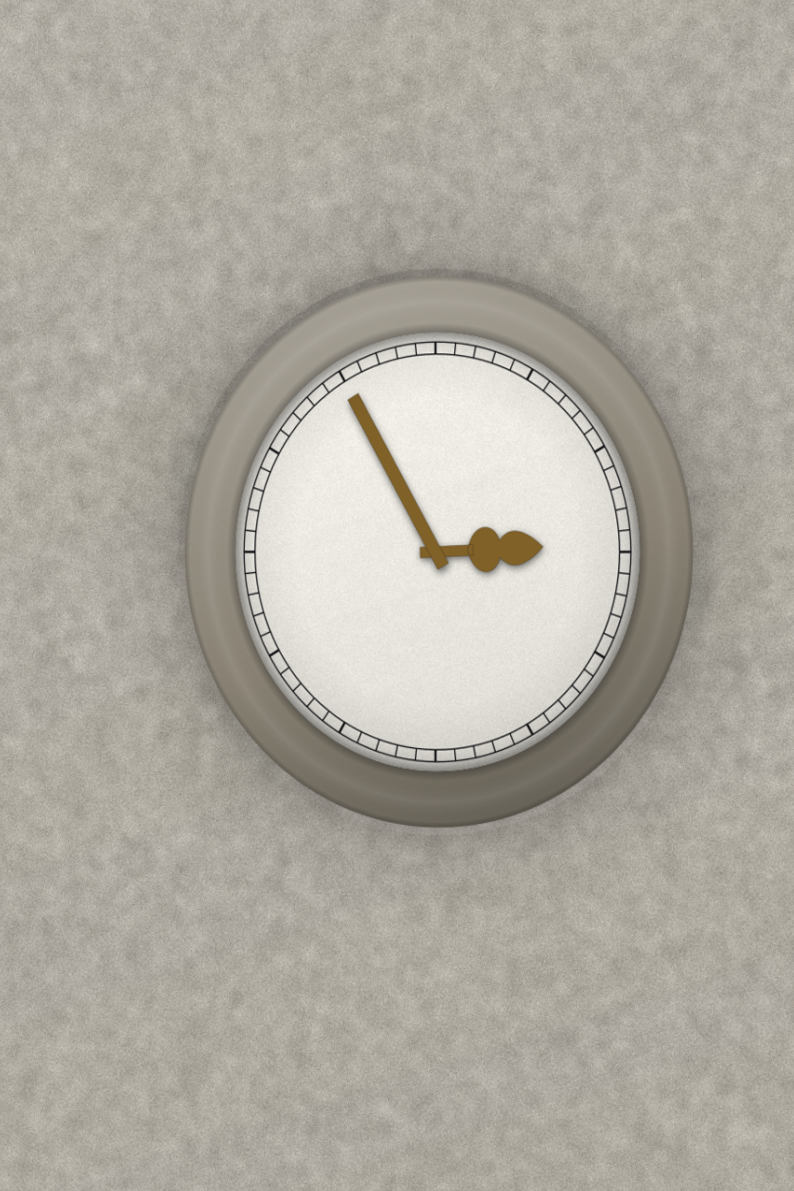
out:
2 h 55 min
